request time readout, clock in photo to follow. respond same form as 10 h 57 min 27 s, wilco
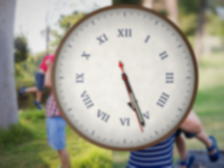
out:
5 h 26 min 27 s
